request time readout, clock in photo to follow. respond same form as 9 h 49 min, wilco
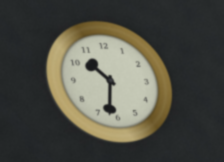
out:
10 h 32 min
